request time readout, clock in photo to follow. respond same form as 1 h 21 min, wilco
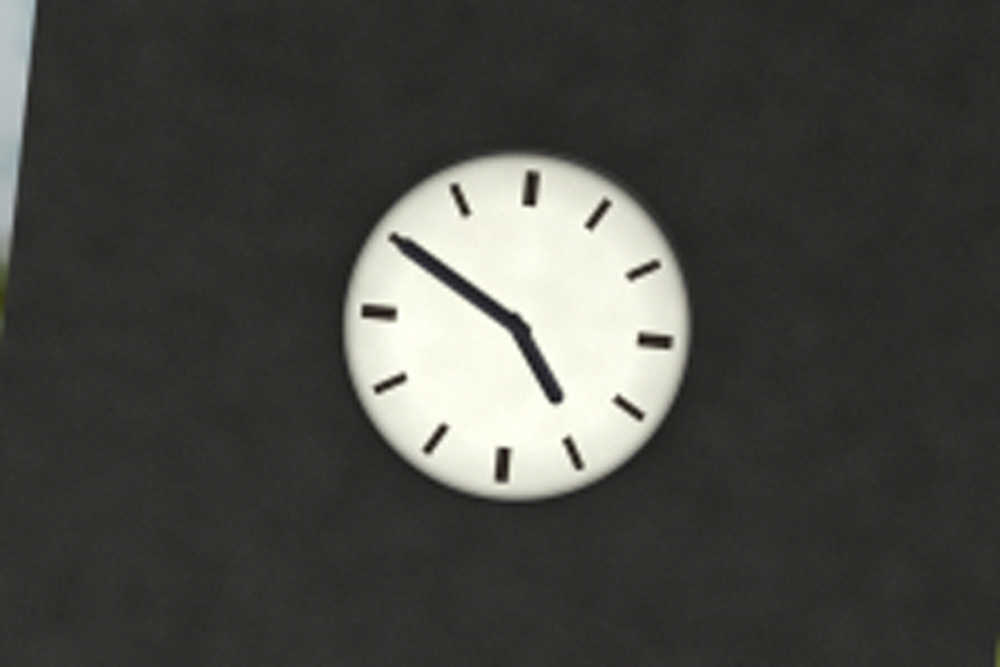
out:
4 h 50 min
